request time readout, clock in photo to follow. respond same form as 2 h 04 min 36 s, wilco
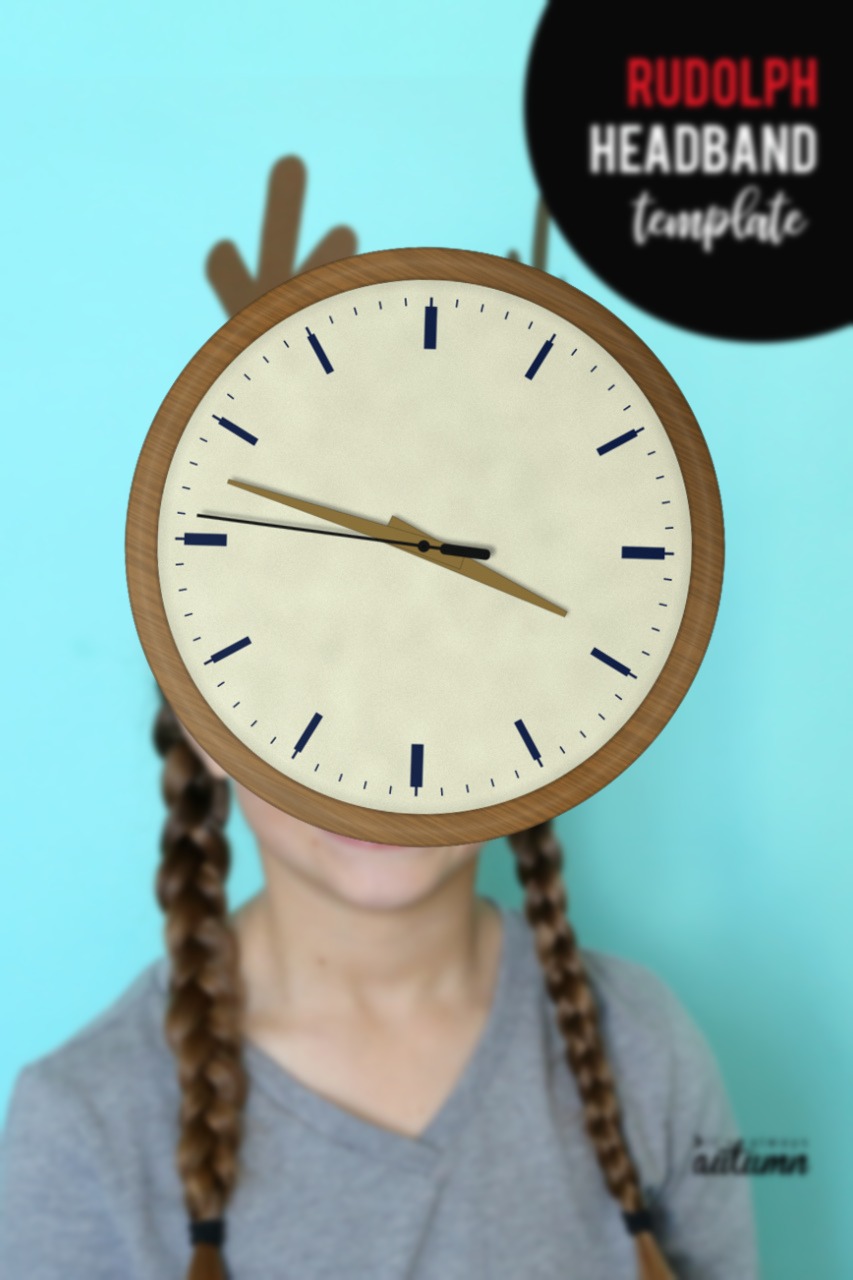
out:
3 h 47 min 46 s
